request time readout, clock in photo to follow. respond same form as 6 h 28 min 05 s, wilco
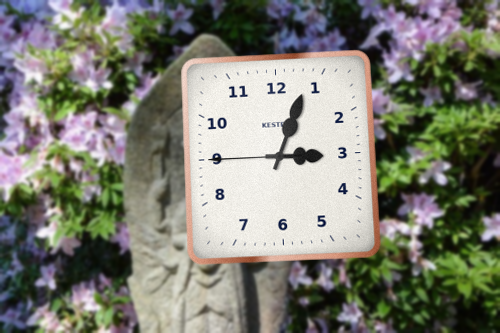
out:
3 h 03 min 45 s
